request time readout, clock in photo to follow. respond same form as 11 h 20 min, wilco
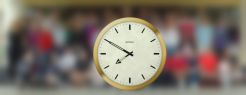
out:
7 h 50 min
